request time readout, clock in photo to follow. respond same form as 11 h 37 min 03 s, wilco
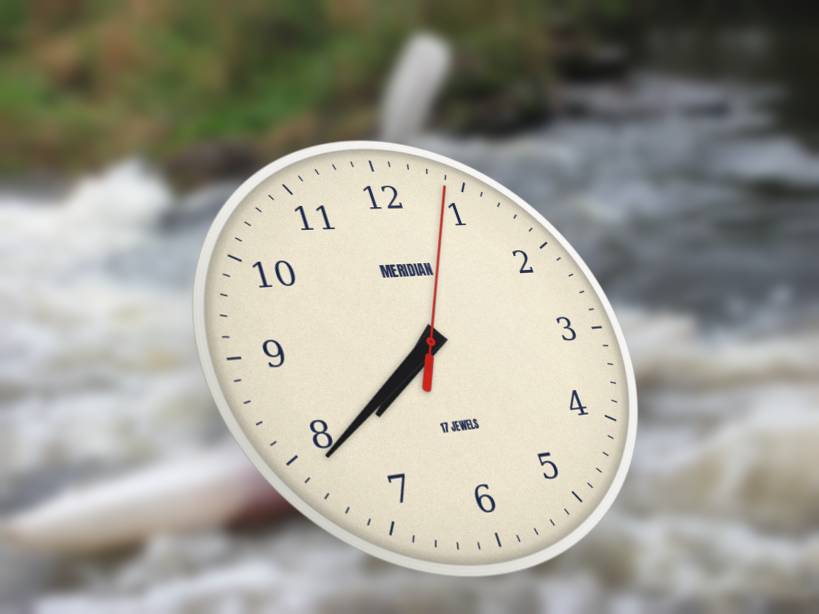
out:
7 h 39 min 04 s
